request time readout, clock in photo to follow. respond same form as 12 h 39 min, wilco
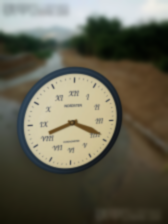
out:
8 h 19 min
